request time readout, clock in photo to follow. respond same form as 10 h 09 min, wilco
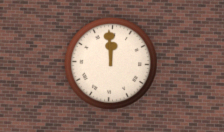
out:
11 h 59 min
